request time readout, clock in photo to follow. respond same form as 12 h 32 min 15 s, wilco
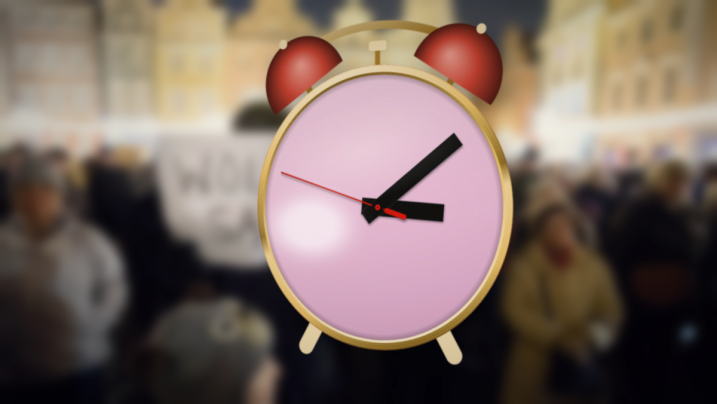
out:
3 h 08 min 48 s
